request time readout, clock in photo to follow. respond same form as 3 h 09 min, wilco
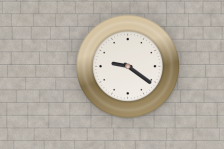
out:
9 h 21 min
